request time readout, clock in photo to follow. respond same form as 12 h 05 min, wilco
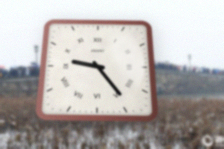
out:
9 h 24 min
